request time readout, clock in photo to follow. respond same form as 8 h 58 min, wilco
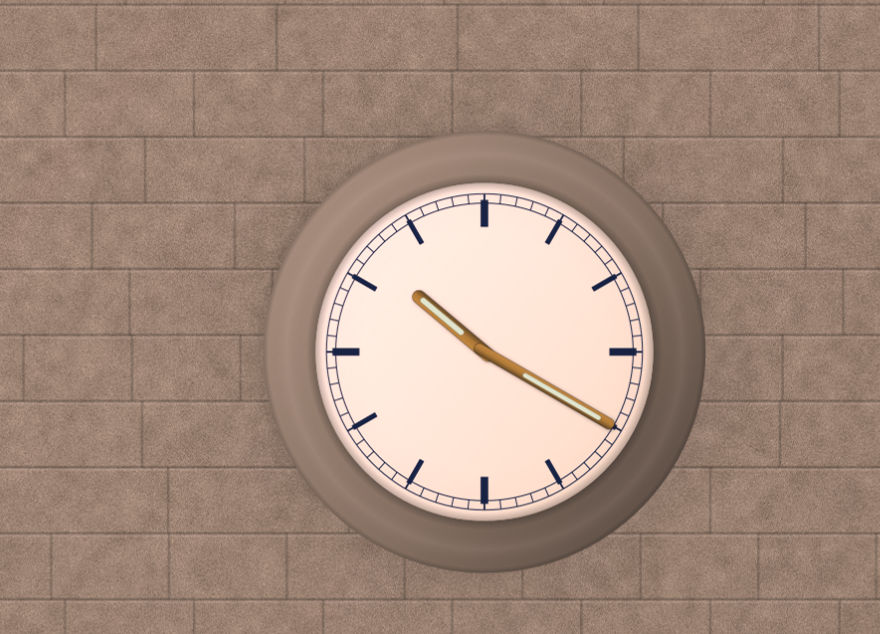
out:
10 h 20 min
